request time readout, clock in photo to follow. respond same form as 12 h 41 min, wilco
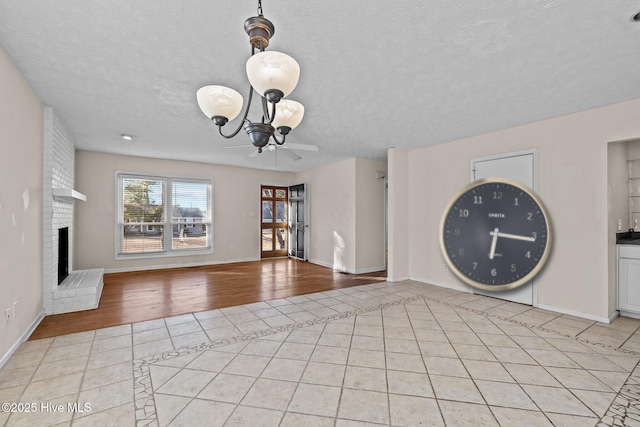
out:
6 h 16 min
